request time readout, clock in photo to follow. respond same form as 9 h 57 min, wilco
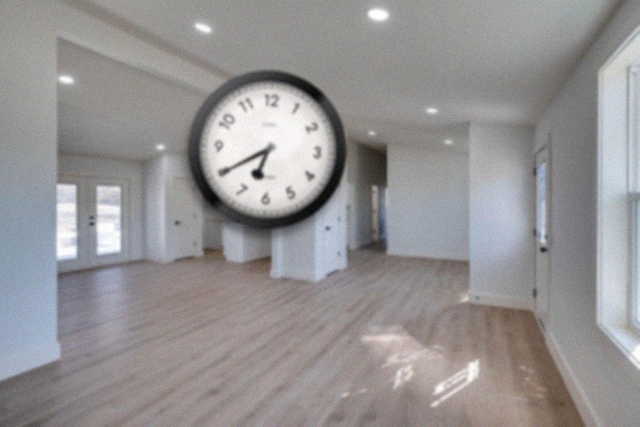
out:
6 h 40 min
